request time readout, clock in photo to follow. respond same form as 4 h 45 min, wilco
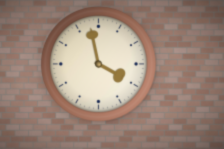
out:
3 h 58 min
